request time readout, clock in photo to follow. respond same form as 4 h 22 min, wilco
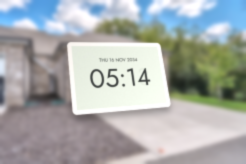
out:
5 h 14 min
